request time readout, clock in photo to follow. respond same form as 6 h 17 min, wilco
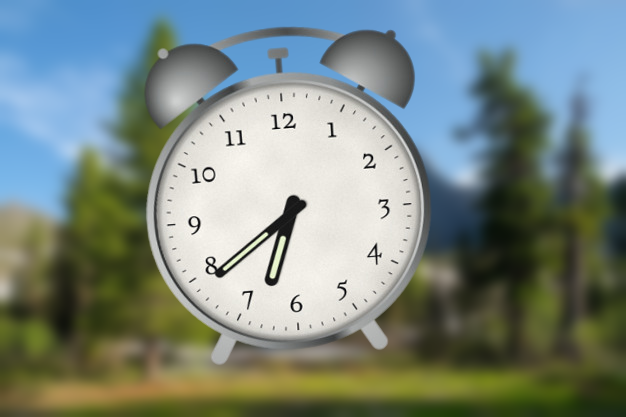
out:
6 h 39 min
